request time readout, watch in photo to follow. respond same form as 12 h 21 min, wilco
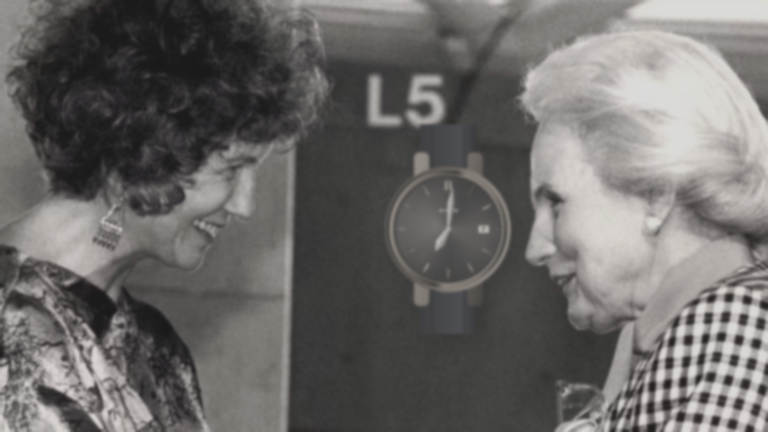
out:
7 h 01 min
